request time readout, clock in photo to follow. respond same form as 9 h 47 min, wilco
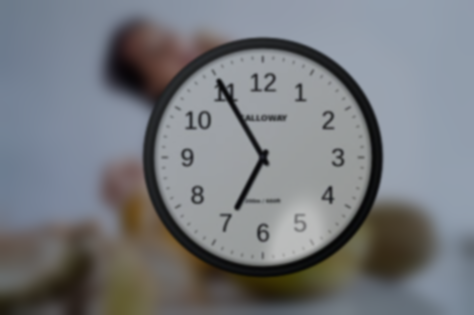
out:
6 h 55 min
